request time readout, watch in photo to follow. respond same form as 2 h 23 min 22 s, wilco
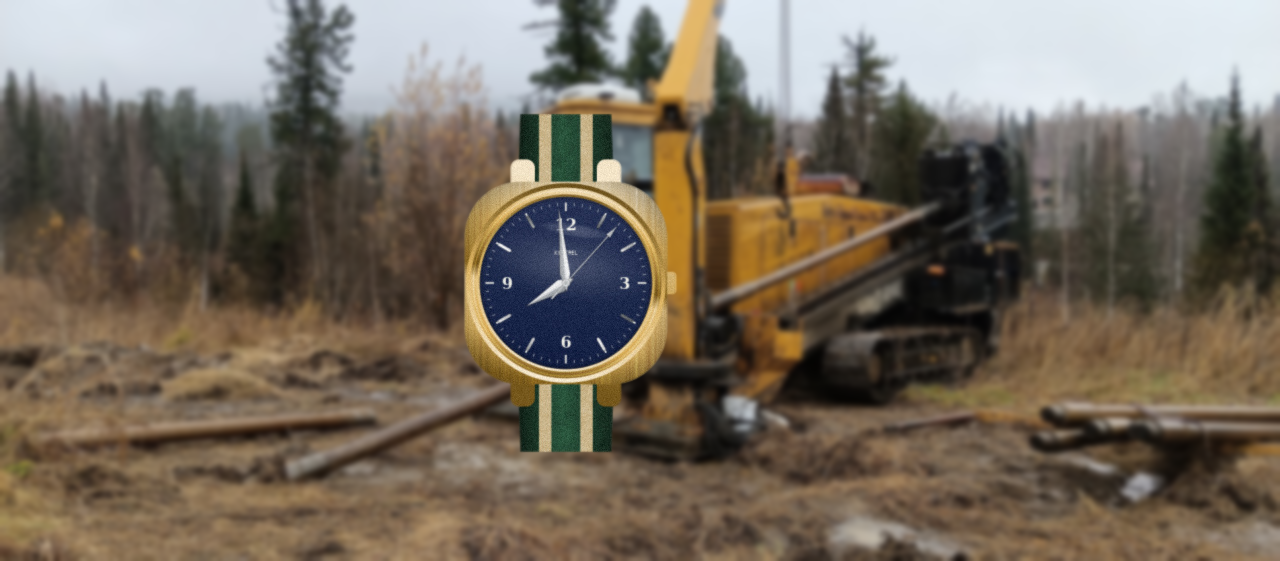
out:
7 h 59 min 07 s
